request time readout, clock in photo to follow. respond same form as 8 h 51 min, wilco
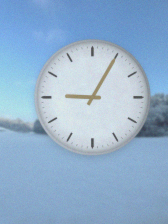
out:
9 h 05 min
